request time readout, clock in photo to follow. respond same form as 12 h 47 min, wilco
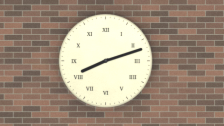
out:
8 h 12 min
